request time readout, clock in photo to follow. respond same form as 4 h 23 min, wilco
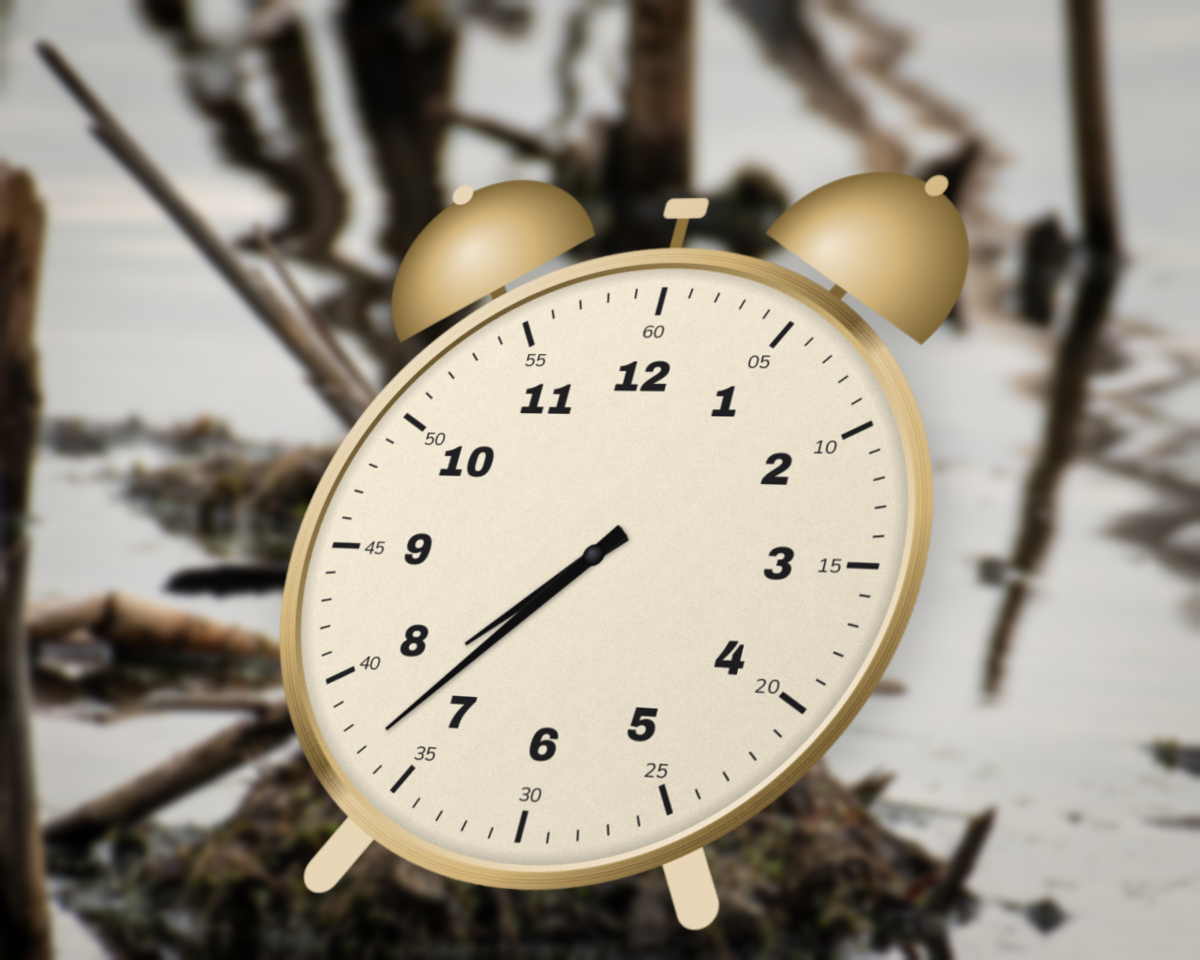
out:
7 h 37 min
